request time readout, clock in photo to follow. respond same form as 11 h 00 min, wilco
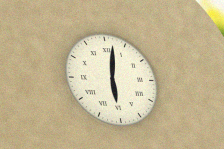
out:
6 h 02 min
